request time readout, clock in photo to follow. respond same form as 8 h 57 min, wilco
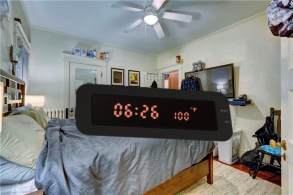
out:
6 h 26 min
